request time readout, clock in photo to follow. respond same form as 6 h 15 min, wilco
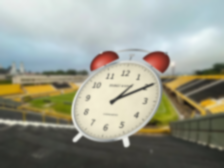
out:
1 h 10 min
